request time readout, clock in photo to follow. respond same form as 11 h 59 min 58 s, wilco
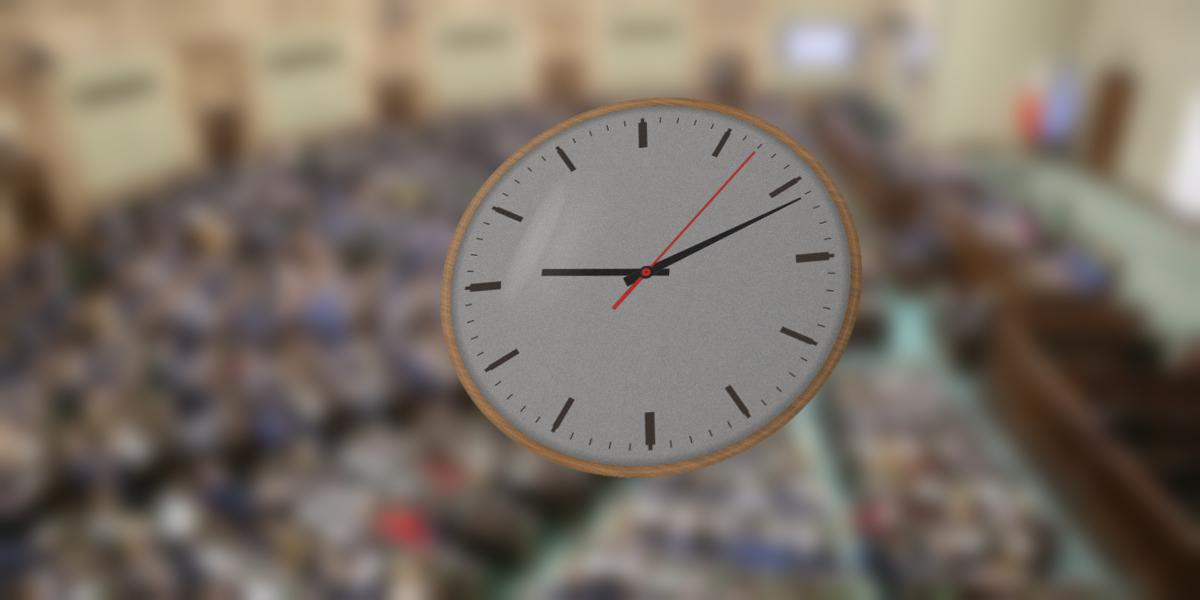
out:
9 h 11 min 07 s
